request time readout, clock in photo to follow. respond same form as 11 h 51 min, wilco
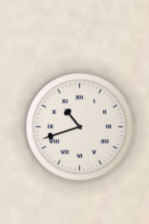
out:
10 h 42 min
